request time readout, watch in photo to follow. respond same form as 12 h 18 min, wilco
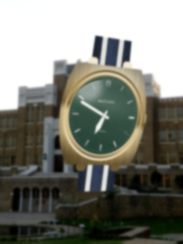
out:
6 h 49 min
